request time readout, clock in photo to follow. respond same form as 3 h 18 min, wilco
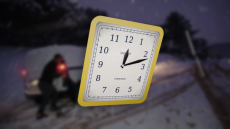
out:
12 h 12 min
